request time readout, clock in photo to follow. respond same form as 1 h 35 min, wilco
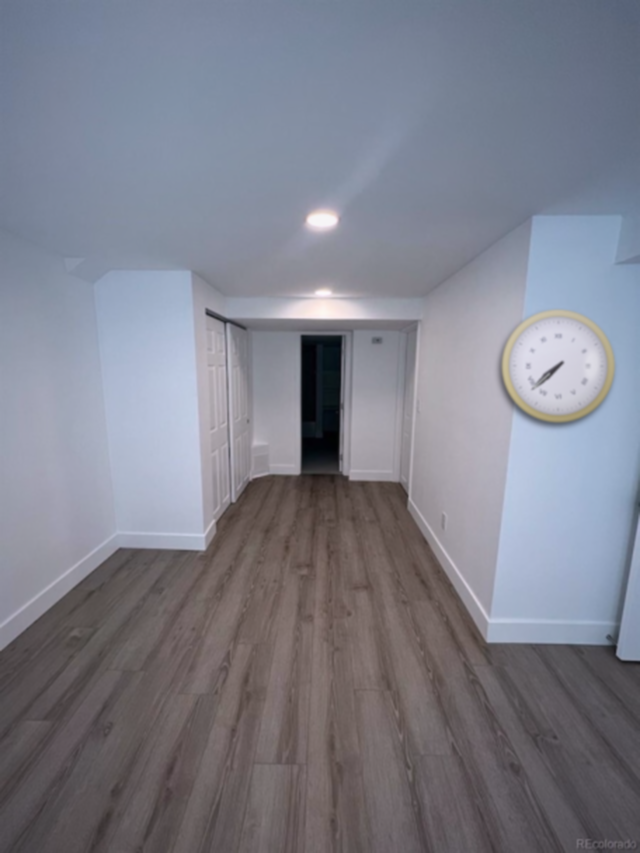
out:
7 h 38 min
